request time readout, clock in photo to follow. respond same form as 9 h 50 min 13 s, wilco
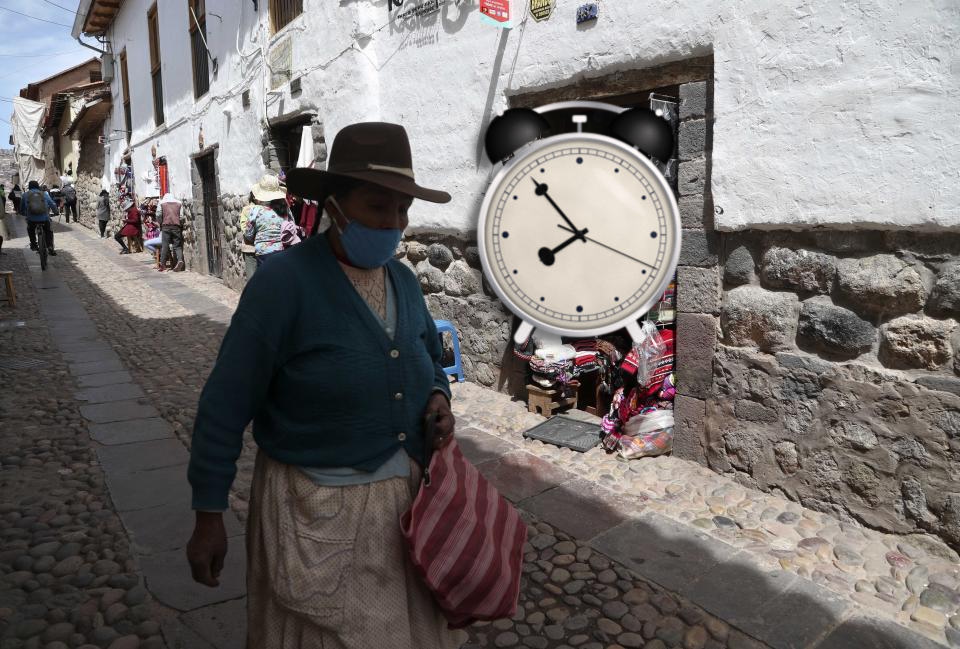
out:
7 h 53 min 19 s
